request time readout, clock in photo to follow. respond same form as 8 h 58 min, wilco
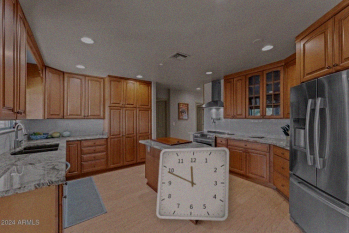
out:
11 h 49 min
